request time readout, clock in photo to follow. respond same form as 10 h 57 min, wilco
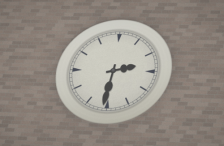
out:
2 h 31 min
